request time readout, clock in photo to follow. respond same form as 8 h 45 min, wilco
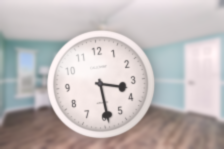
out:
3 h 29 min
